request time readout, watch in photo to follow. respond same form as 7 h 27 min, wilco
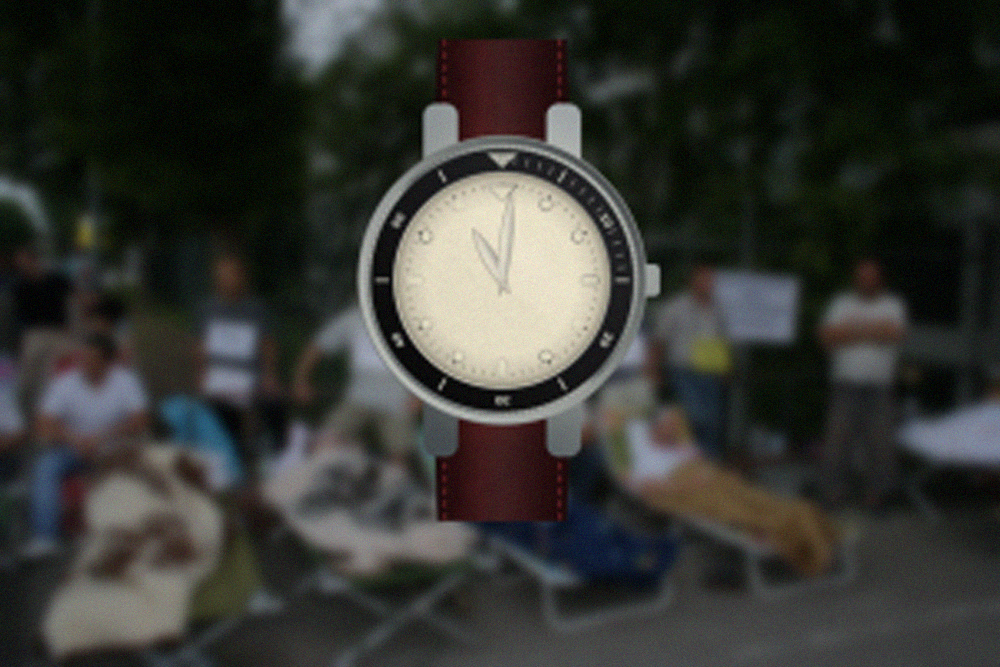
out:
11 h 01 min
